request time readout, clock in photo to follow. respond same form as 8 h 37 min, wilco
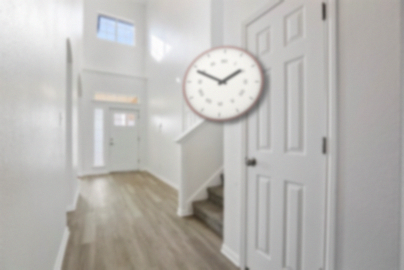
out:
1 h 49 min
